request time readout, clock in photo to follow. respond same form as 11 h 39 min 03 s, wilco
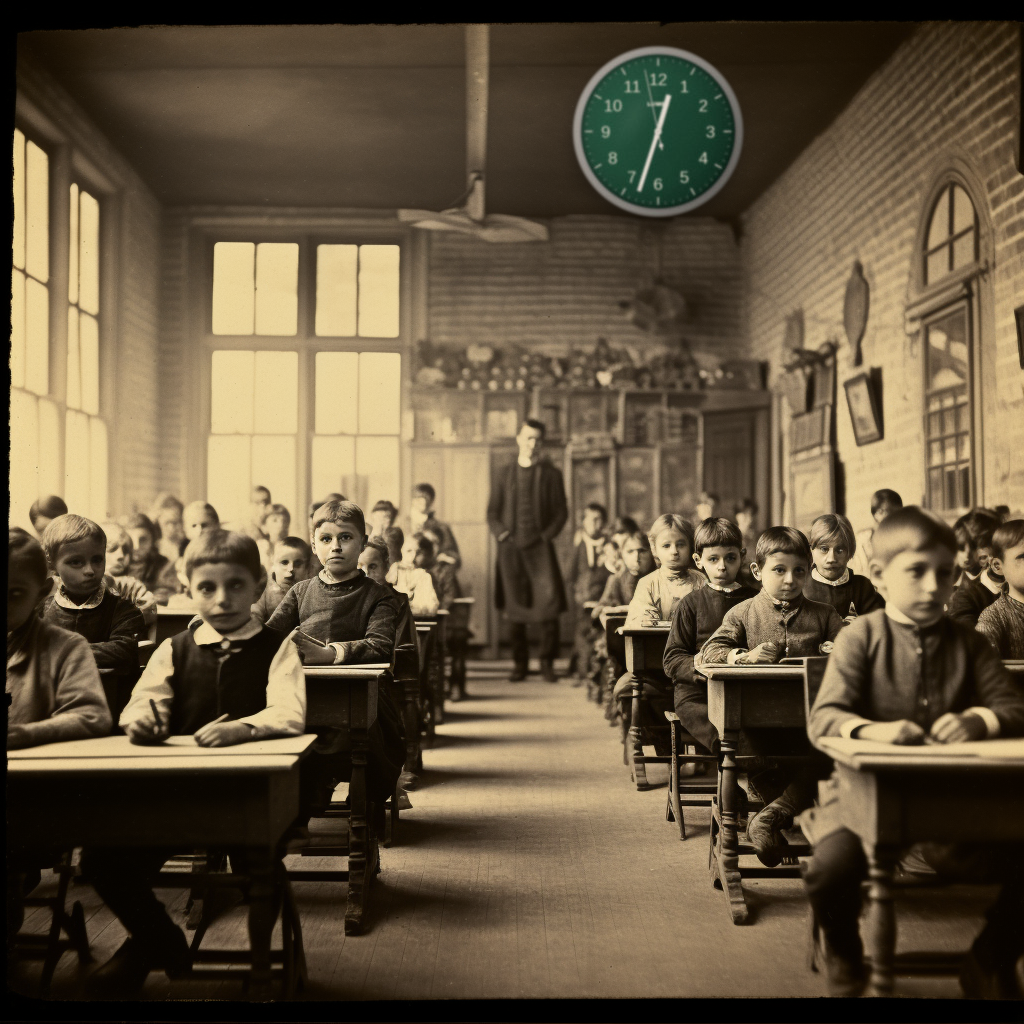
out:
12 h 32 min 58 s
